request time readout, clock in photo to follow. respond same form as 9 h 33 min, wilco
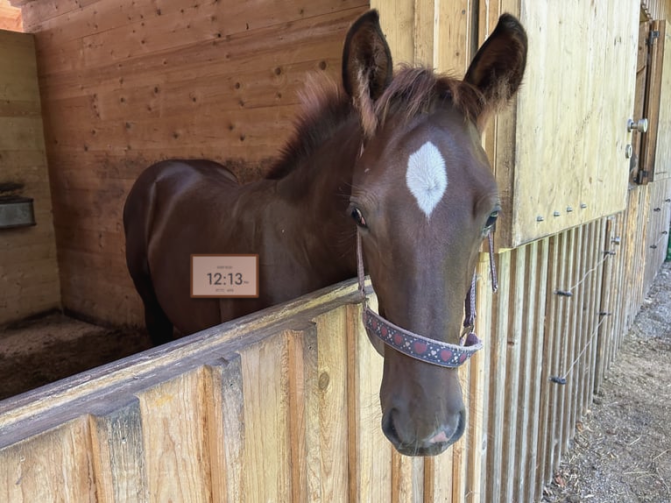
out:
12 h 13 min
